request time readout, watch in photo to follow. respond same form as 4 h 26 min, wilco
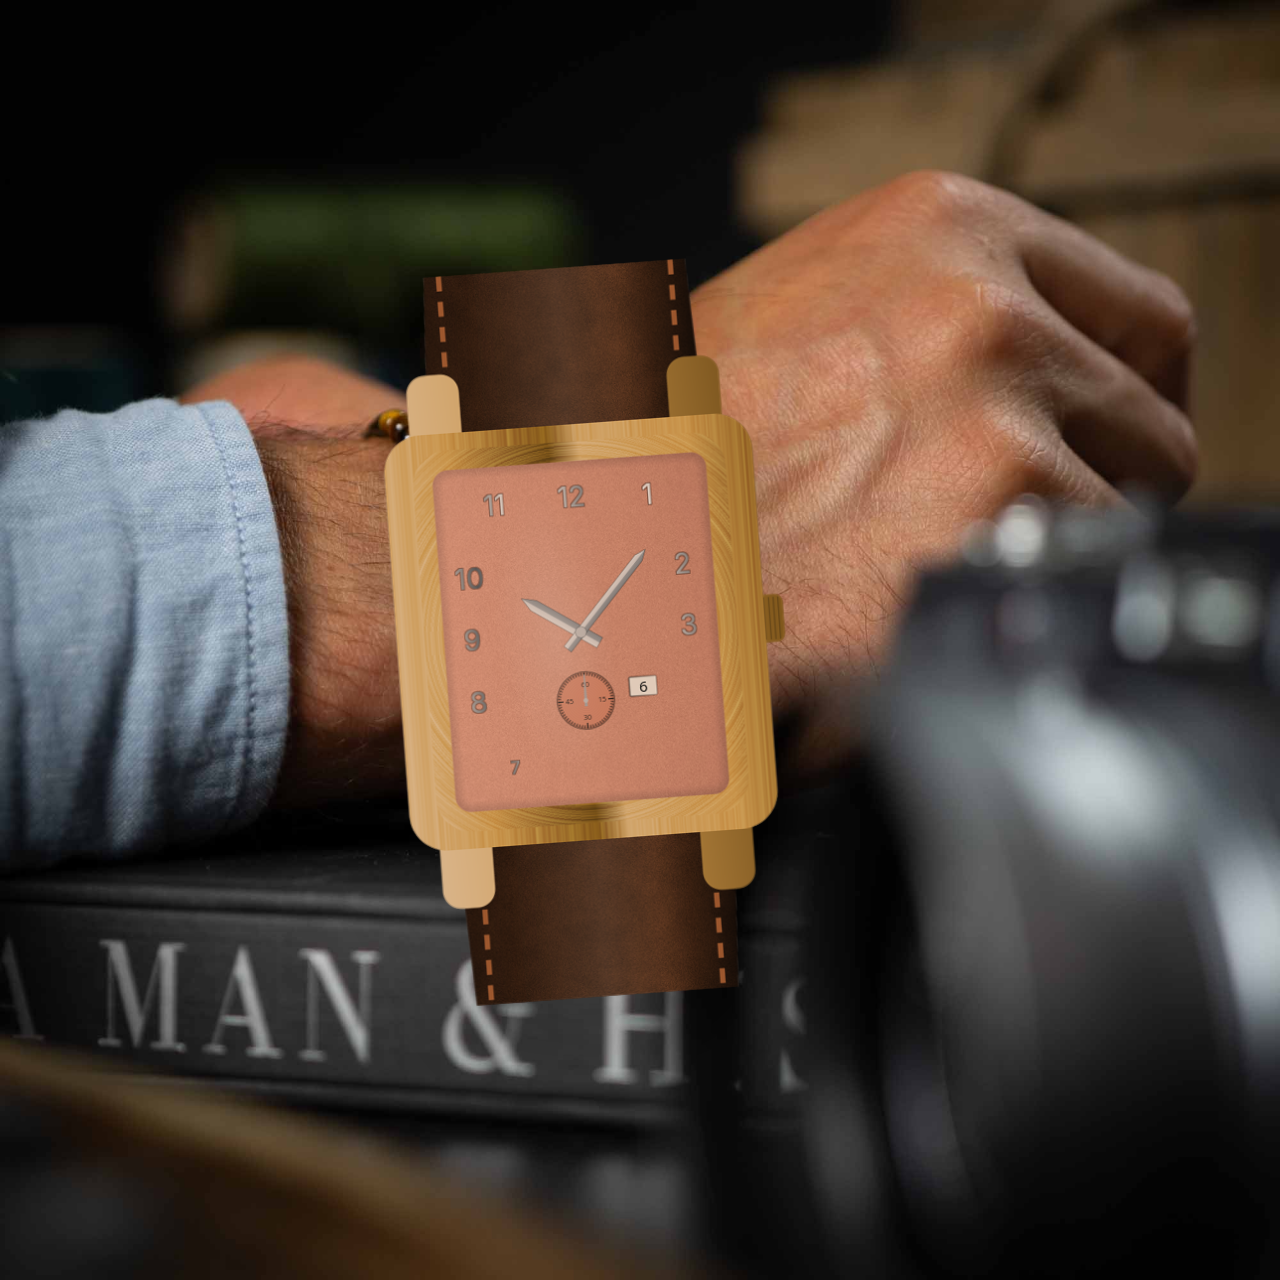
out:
10 h 07 min
